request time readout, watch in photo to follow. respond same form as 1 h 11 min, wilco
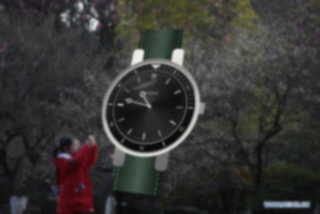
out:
10 h 47 min
